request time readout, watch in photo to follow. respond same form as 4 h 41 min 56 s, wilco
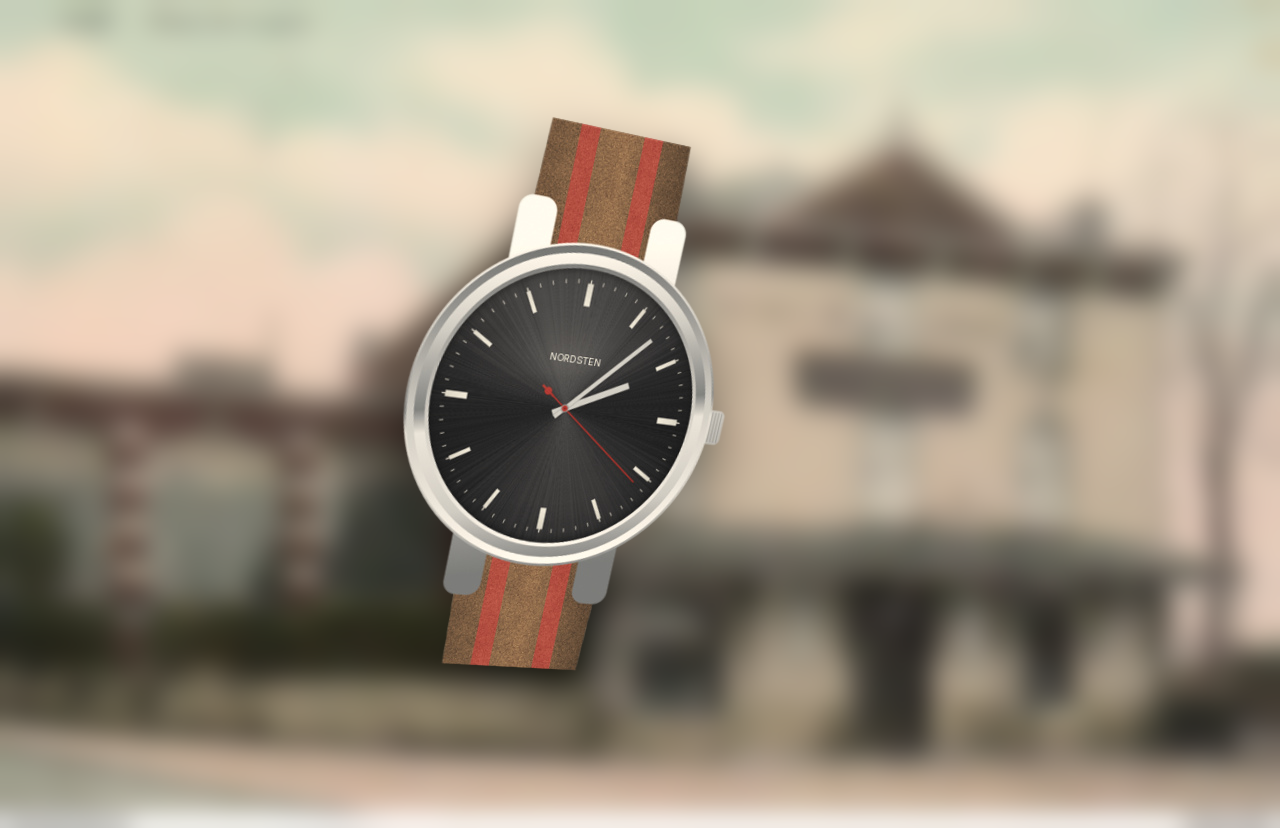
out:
2 h 07 min 21 s
